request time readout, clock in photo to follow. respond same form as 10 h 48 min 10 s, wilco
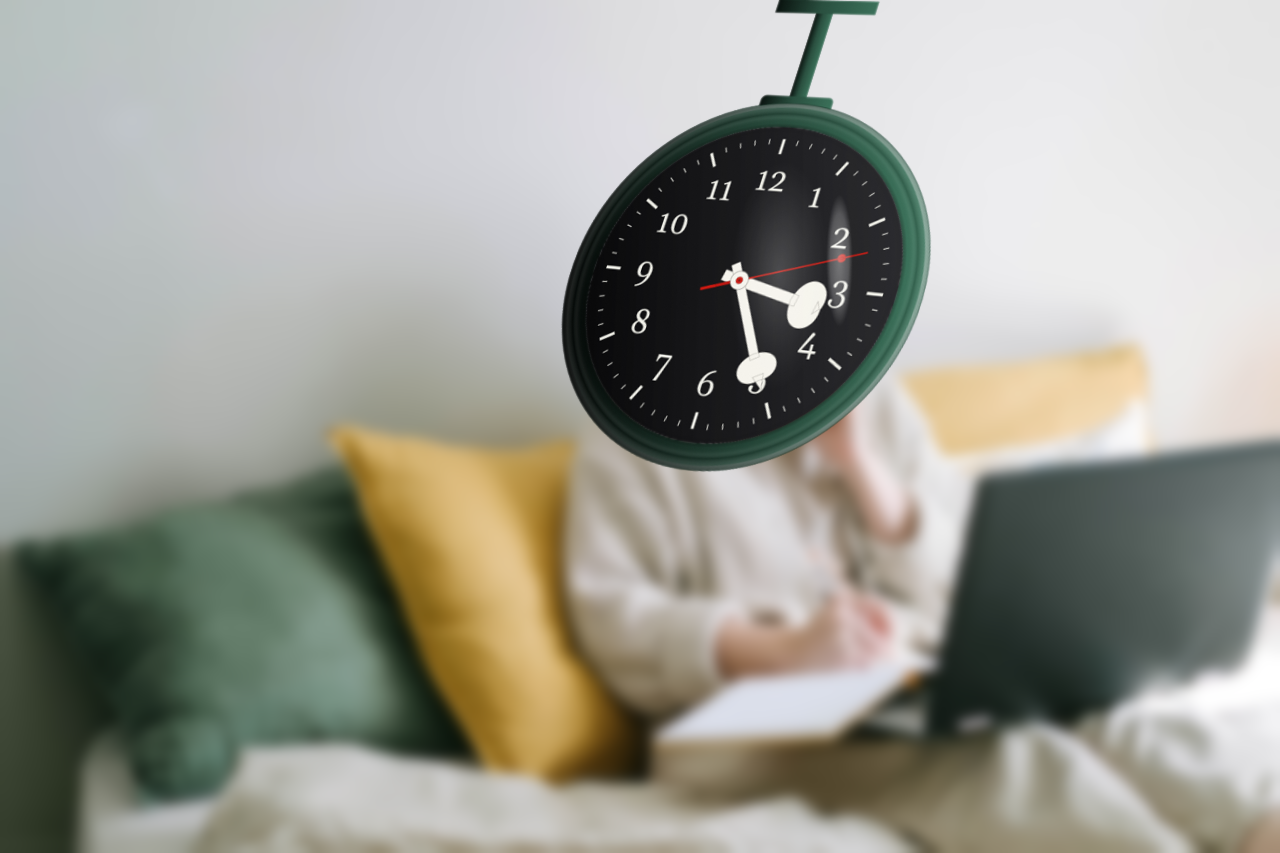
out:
3 h 25 min 12 s
